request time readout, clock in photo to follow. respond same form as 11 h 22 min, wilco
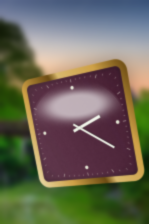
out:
2 h 21 min
